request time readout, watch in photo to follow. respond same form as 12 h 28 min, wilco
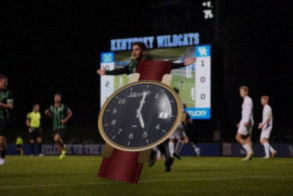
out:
5 h 00 min
